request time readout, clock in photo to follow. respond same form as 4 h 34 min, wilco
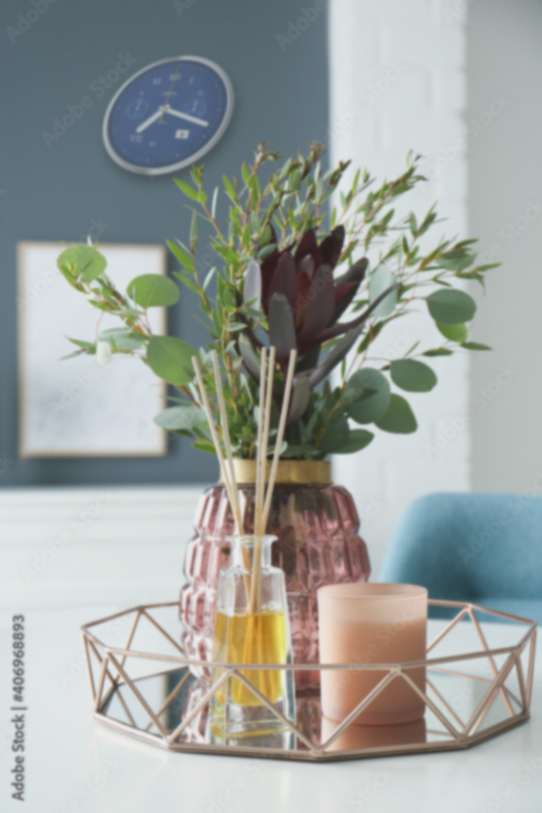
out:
7 h 18 min
